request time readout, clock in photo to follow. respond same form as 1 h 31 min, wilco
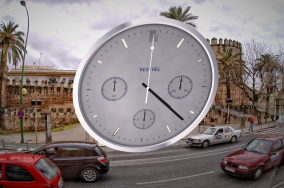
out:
4 h 22 min
